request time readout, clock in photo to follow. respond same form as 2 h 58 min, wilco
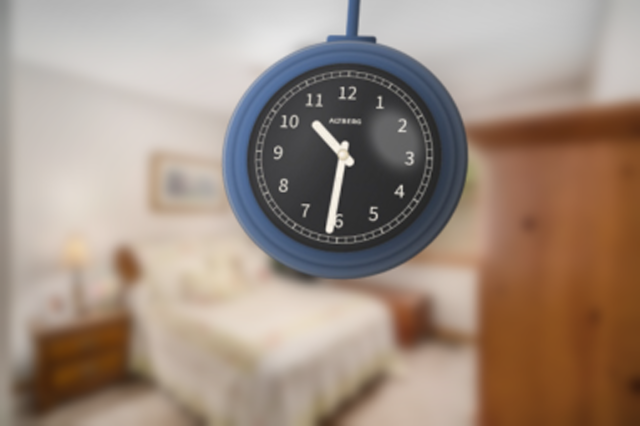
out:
10 h 31 min
